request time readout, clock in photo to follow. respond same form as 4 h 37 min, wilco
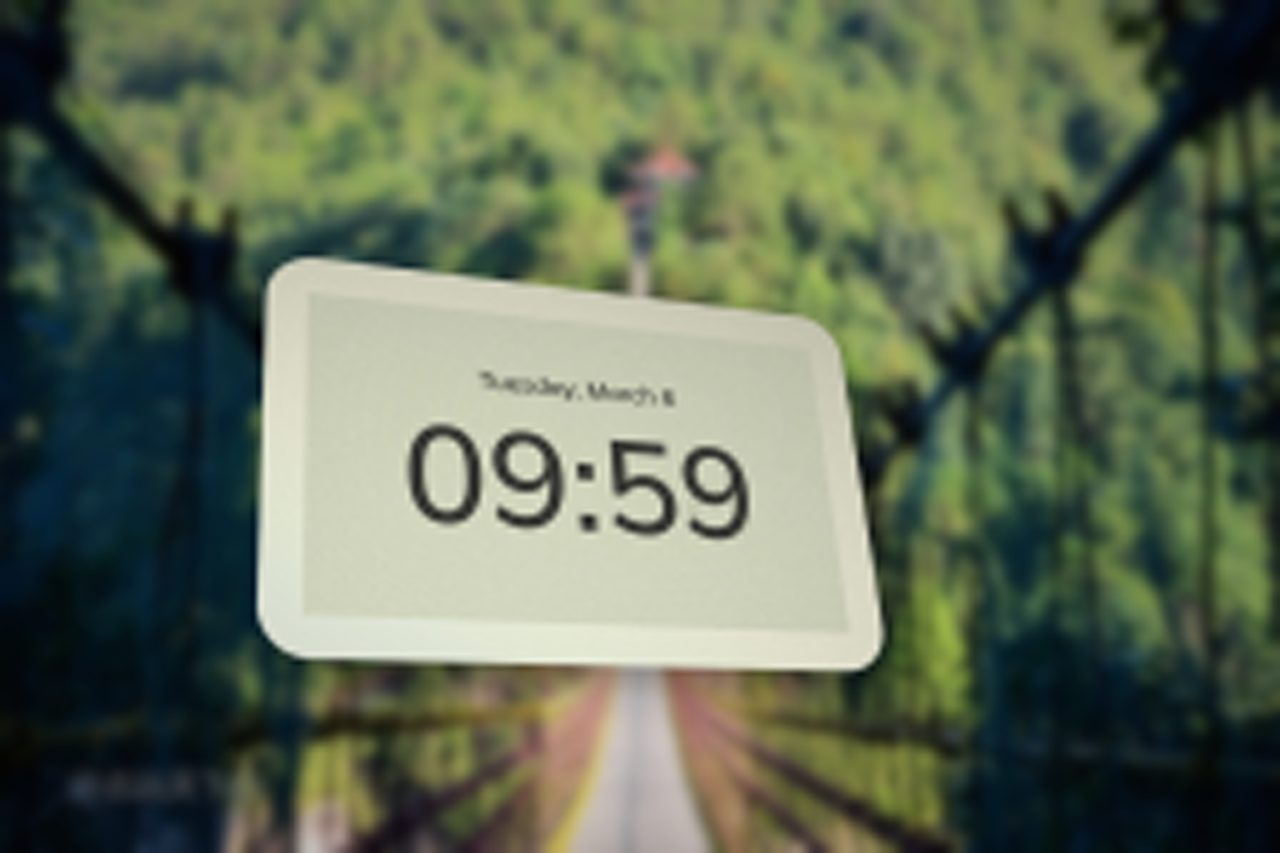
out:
9 h 59 min
